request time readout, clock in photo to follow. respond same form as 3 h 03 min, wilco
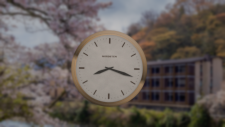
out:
8 h 18 min
